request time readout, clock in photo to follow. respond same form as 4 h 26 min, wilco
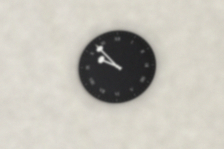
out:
9 h 53 min
